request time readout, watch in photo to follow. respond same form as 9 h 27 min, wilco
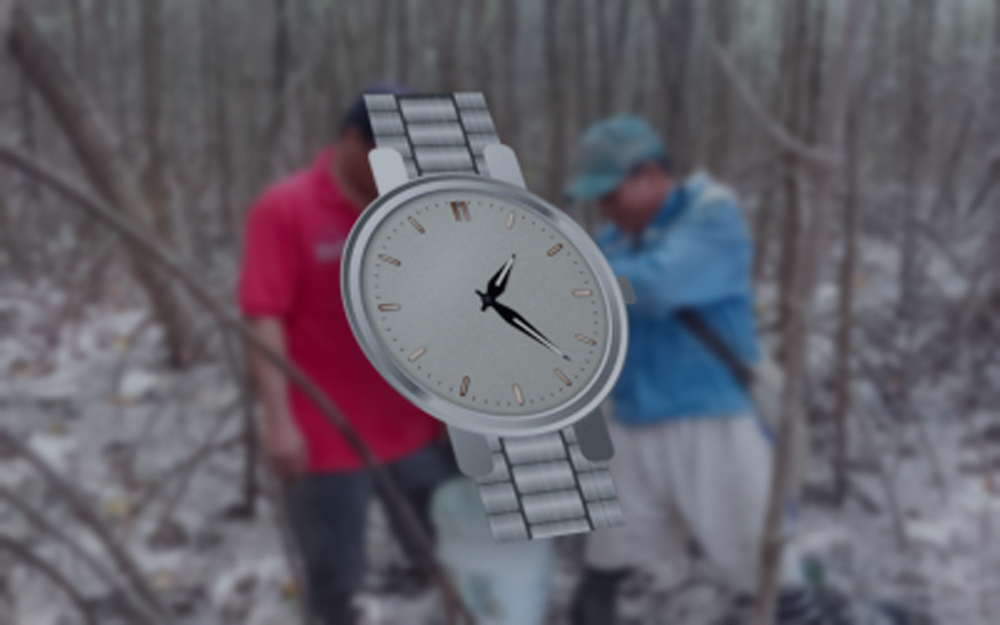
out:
1 h 23 min
